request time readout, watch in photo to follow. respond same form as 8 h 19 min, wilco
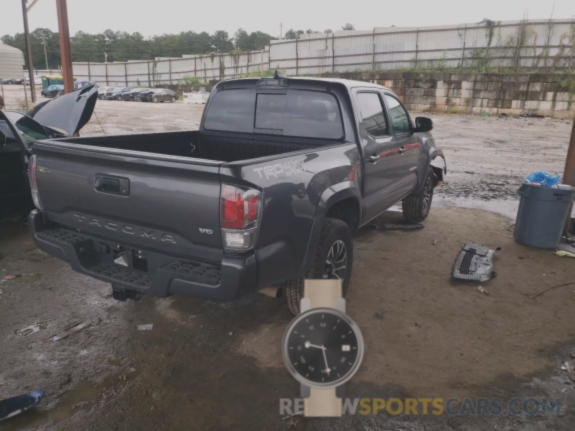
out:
9 h 28 min
